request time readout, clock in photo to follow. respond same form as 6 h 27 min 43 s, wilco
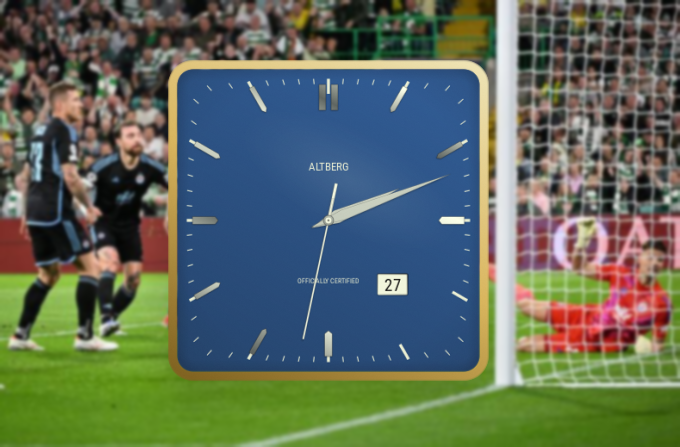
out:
2 h 11 min 32 s
